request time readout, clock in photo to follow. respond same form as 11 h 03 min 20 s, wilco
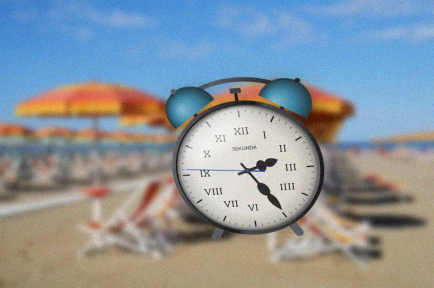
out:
2 h 24 min 46 s
